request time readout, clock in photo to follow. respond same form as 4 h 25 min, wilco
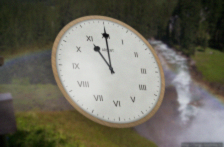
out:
11 h 00 min
